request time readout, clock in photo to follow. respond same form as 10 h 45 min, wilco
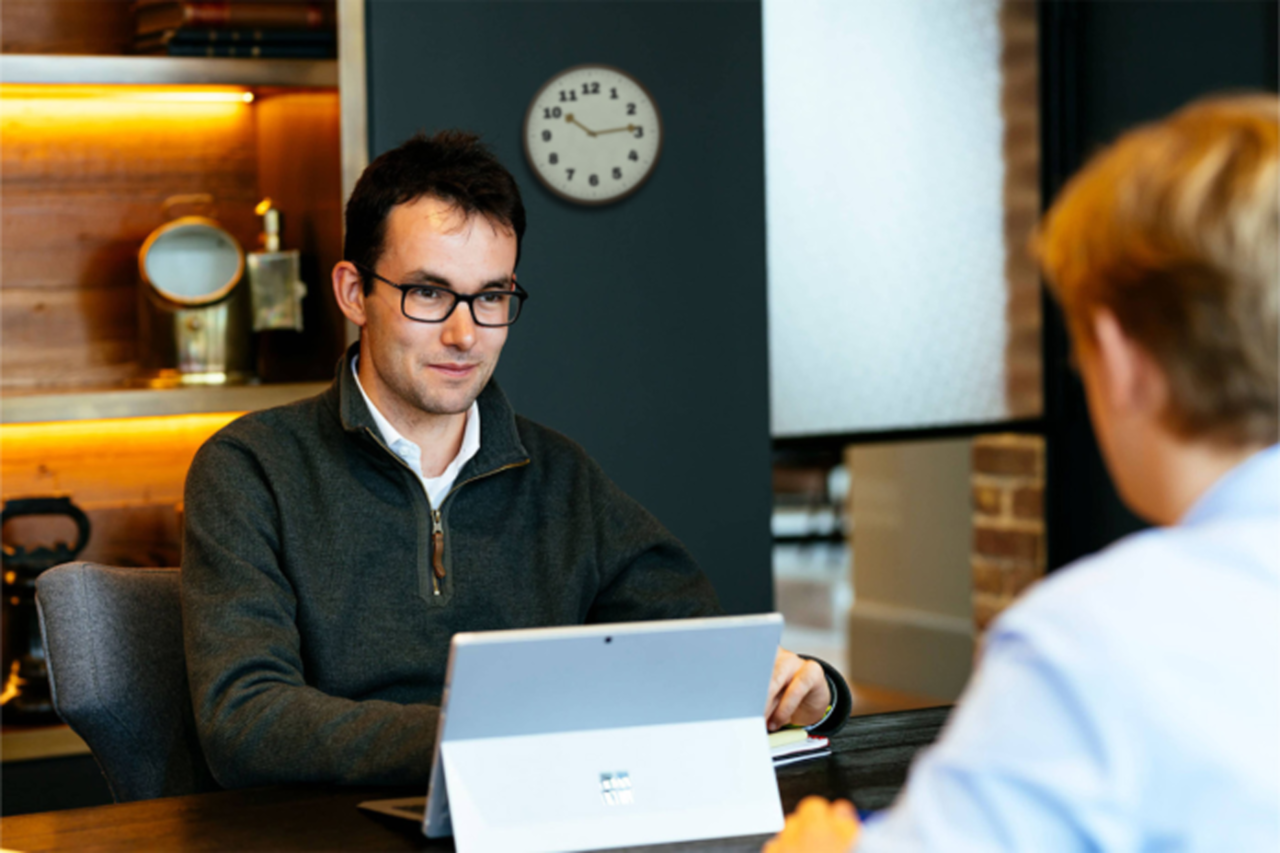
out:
10 h 14 min
